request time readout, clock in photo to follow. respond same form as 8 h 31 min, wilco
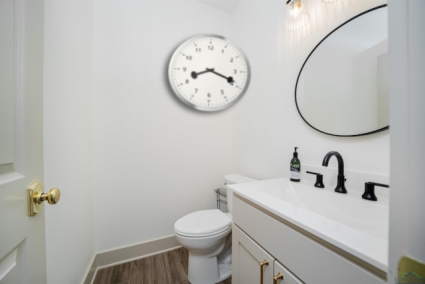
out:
8 h 19 min
